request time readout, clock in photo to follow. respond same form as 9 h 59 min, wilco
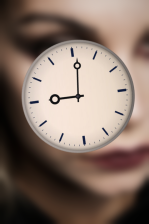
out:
9 h 01 min
